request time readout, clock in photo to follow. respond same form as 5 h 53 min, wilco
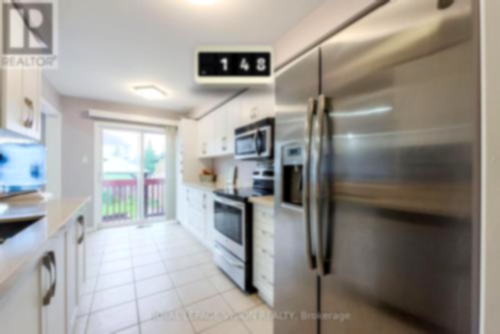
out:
1 h 48 min
